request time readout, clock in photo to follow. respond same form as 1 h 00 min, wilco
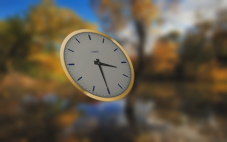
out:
3 h 30 min
